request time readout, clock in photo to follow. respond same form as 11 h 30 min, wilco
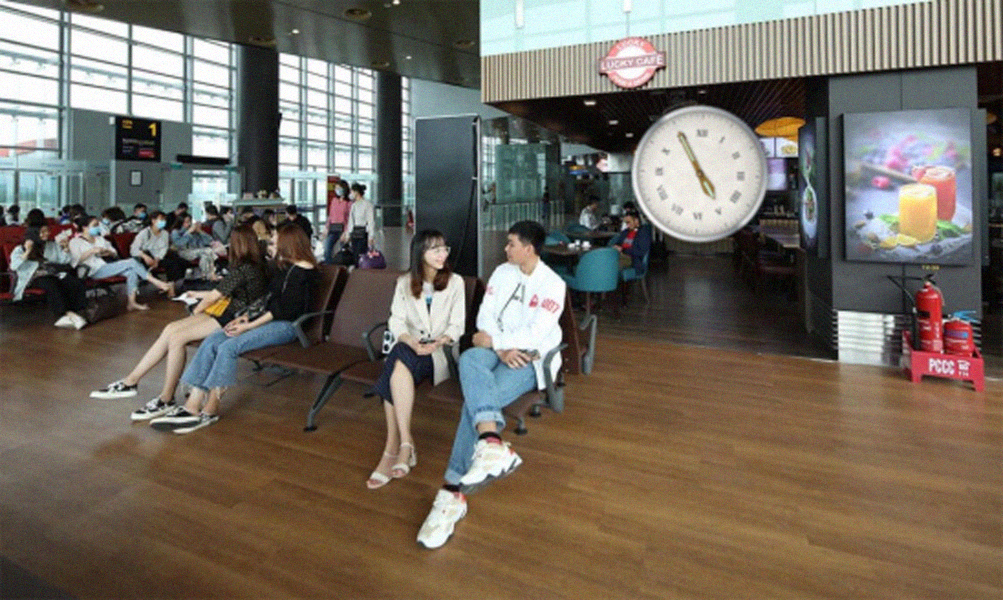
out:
4 h 55 min
